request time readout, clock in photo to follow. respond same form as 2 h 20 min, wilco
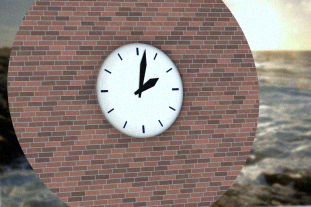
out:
2 h 02 min
